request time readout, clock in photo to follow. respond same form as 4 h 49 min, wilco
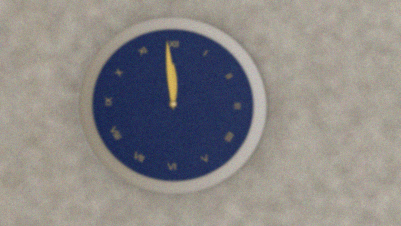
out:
11 h 59 min
